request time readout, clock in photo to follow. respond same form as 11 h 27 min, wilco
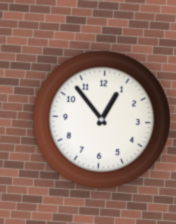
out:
12 h 53 min
